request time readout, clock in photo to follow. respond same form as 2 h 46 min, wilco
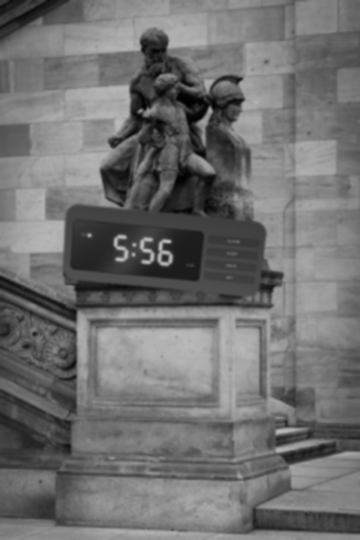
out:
5 h 56 min
